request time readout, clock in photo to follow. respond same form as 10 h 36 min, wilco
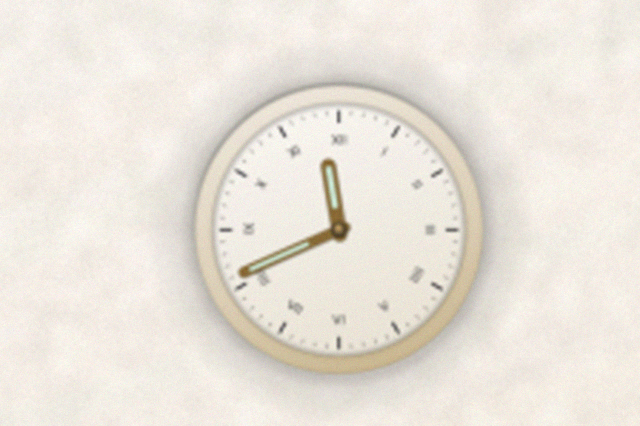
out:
11 h 41 min
